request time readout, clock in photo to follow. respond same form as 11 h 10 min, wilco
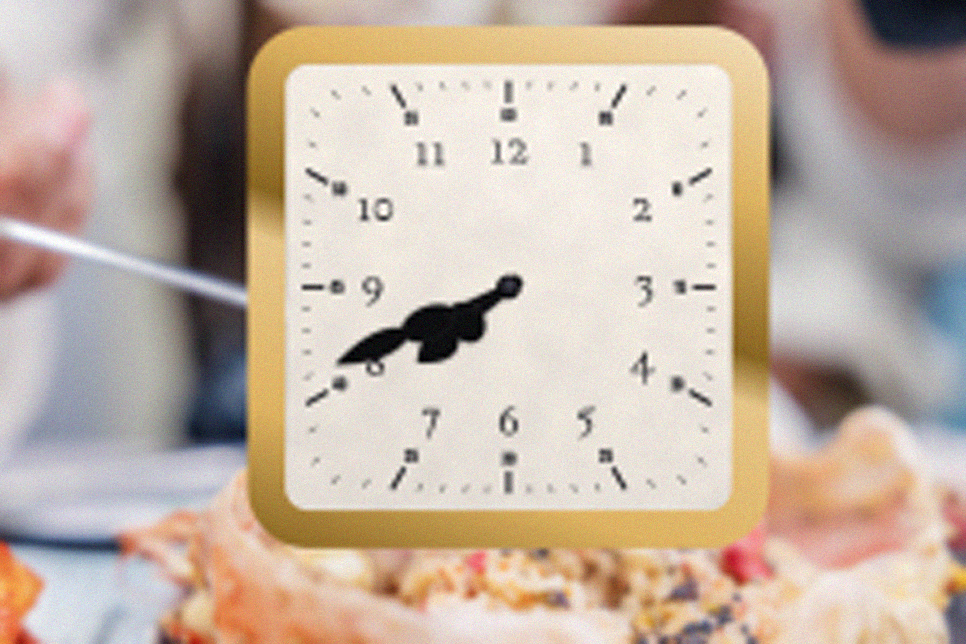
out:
7 h 41 min
